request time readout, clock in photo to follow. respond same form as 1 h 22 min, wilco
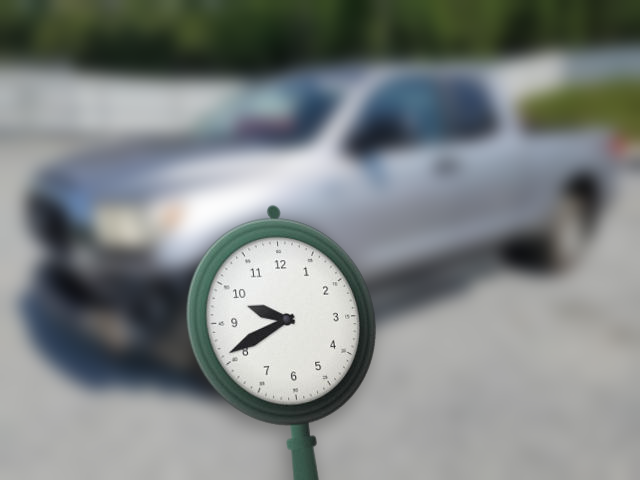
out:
9 h 41 min
